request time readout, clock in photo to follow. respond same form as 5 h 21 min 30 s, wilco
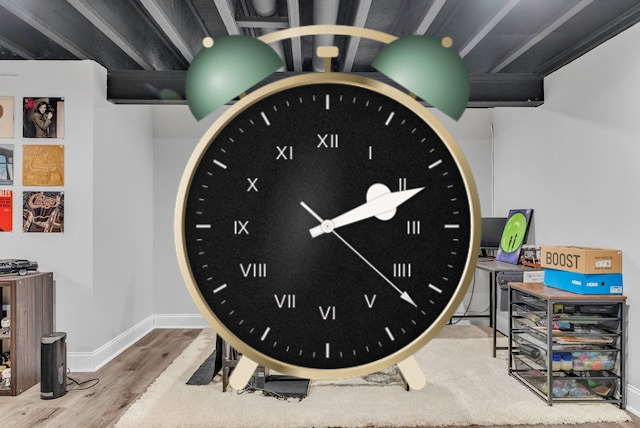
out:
2 h 11 min 22 s
